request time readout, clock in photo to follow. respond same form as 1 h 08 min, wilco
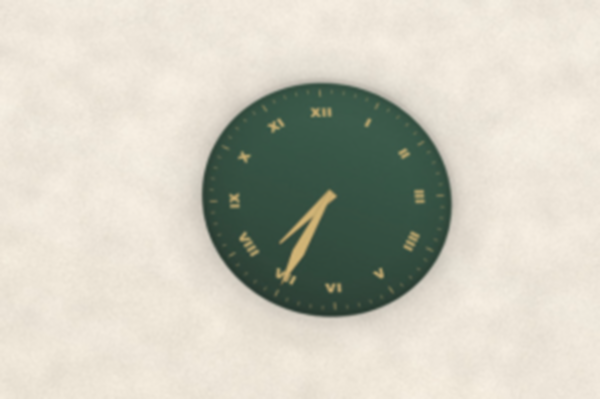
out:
7 h 35 min
